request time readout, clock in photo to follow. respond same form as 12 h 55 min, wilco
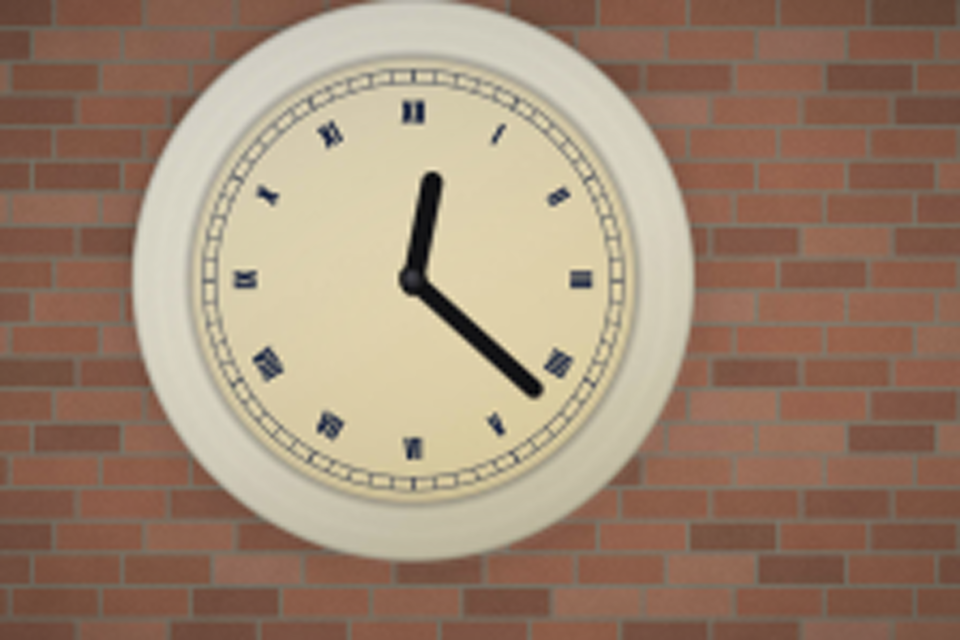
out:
12 h 22 min
